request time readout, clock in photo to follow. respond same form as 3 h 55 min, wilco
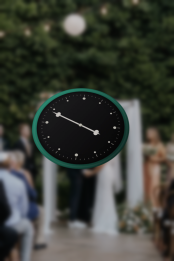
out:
3 h 49 min
